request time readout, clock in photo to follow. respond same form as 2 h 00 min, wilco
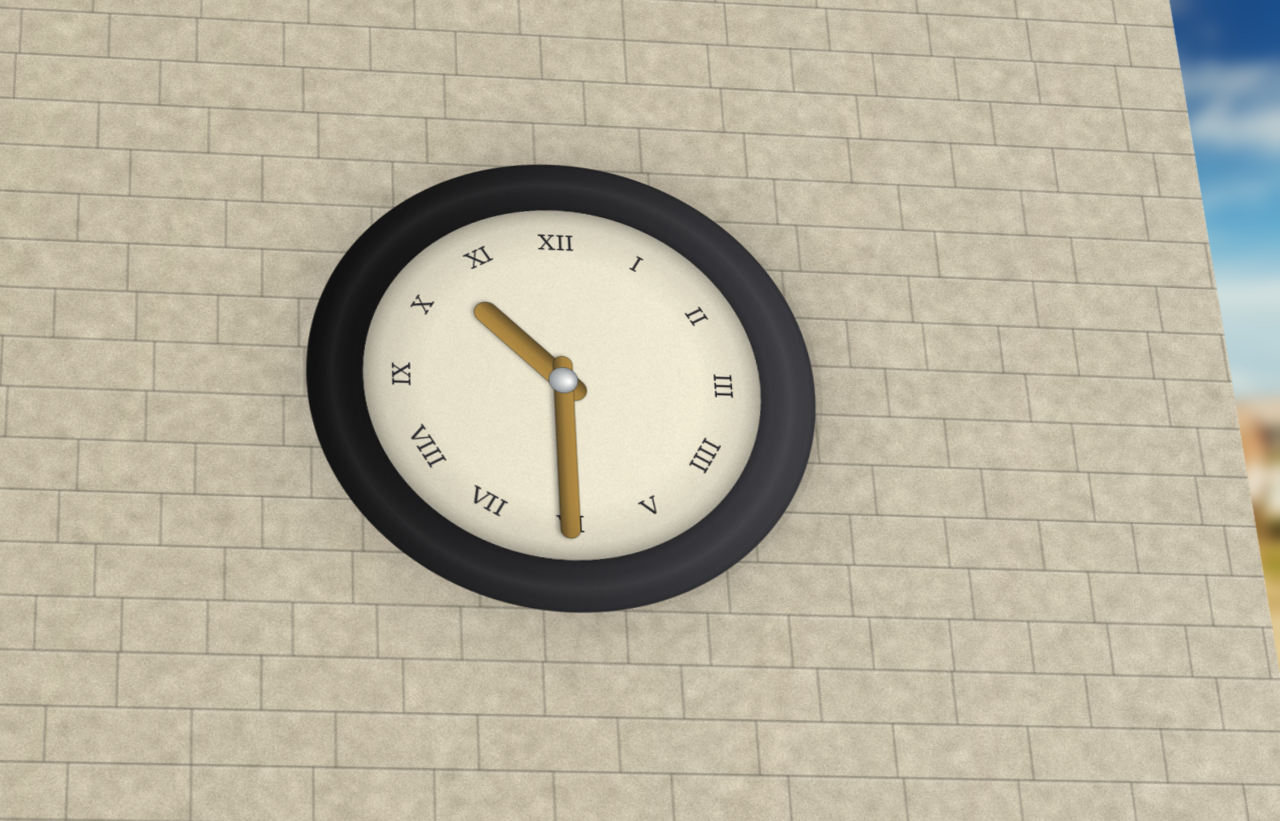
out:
10 h 30 min
